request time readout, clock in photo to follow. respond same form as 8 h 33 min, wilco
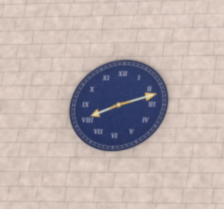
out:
8 h 12 min
